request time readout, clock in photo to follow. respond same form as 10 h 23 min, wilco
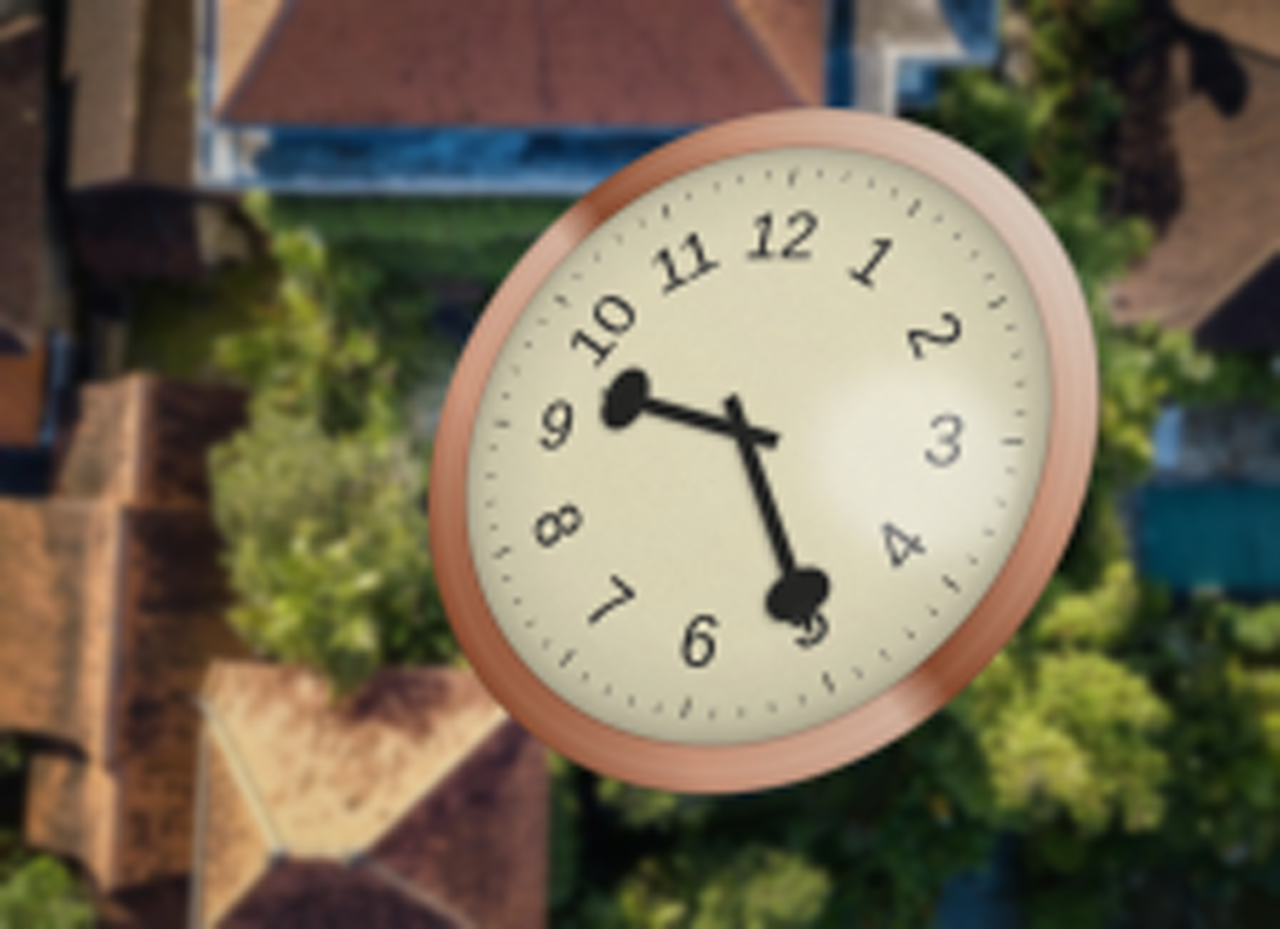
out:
9 h 25 min
